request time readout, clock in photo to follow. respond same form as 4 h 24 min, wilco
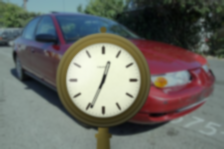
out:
12 h 34 min
